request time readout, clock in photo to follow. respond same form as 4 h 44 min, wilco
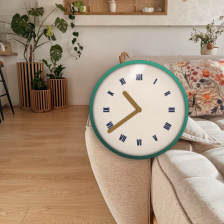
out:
10 h 39 min
